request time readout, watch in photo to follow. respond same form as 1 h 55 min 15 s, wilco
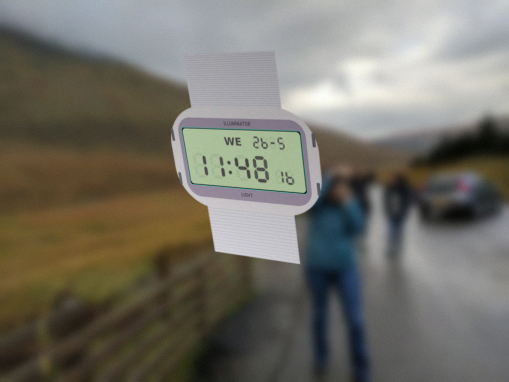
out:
11 h 48 min 16 s
